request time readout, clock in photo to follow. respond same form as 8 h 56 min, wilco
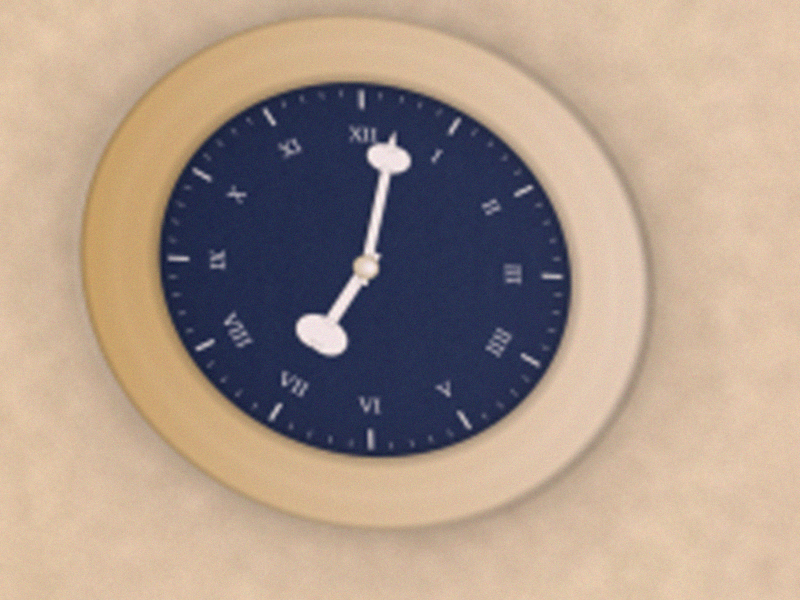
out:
7 h 02 min
